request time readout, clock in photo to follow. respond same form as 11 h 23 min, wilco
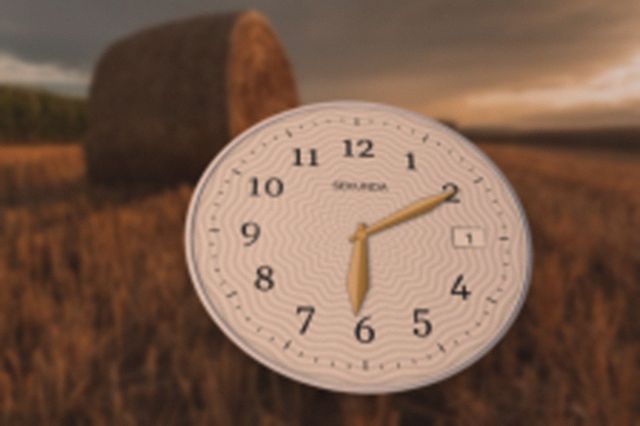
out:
6 h 10 min
